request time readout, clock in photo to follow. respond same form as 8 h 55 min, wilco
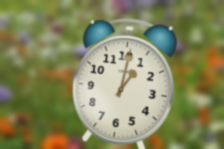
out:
1 h 01 min
